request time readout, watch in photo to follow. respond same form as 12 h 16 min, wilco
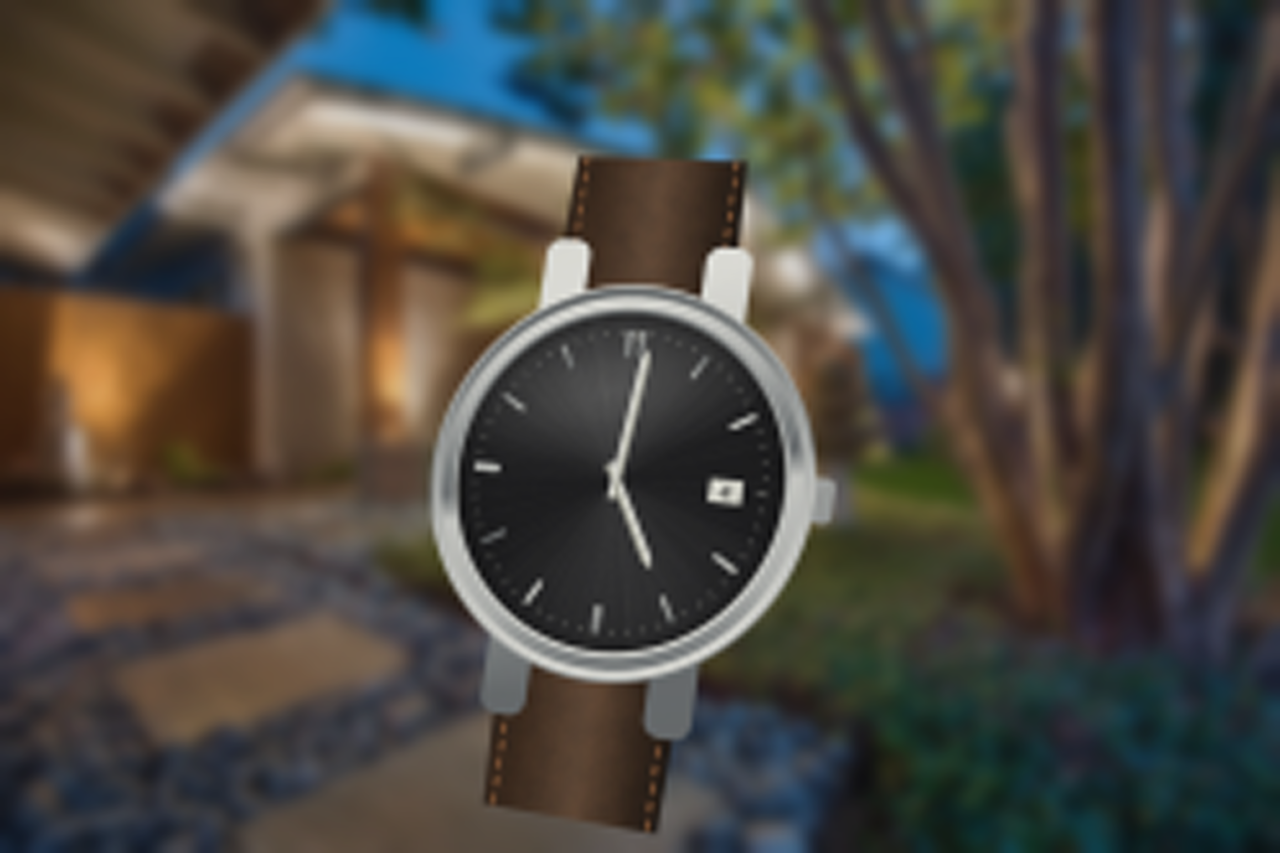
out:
5 h 01 min
